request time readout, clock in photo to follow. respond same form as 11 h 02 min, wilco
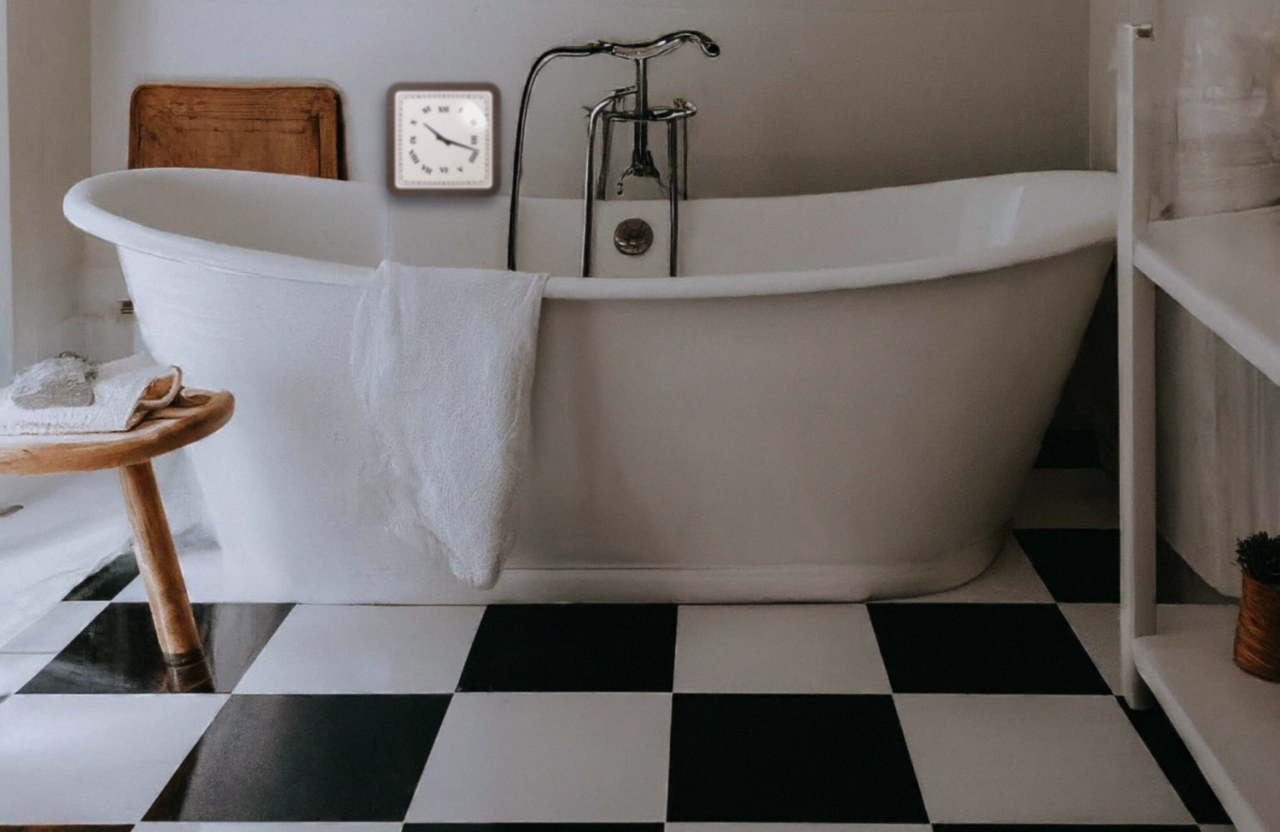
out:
10 h 18 min
